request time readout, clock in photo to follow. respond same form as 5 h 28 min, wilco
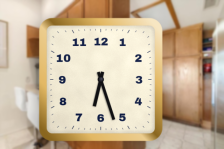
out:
6 h 27 min
